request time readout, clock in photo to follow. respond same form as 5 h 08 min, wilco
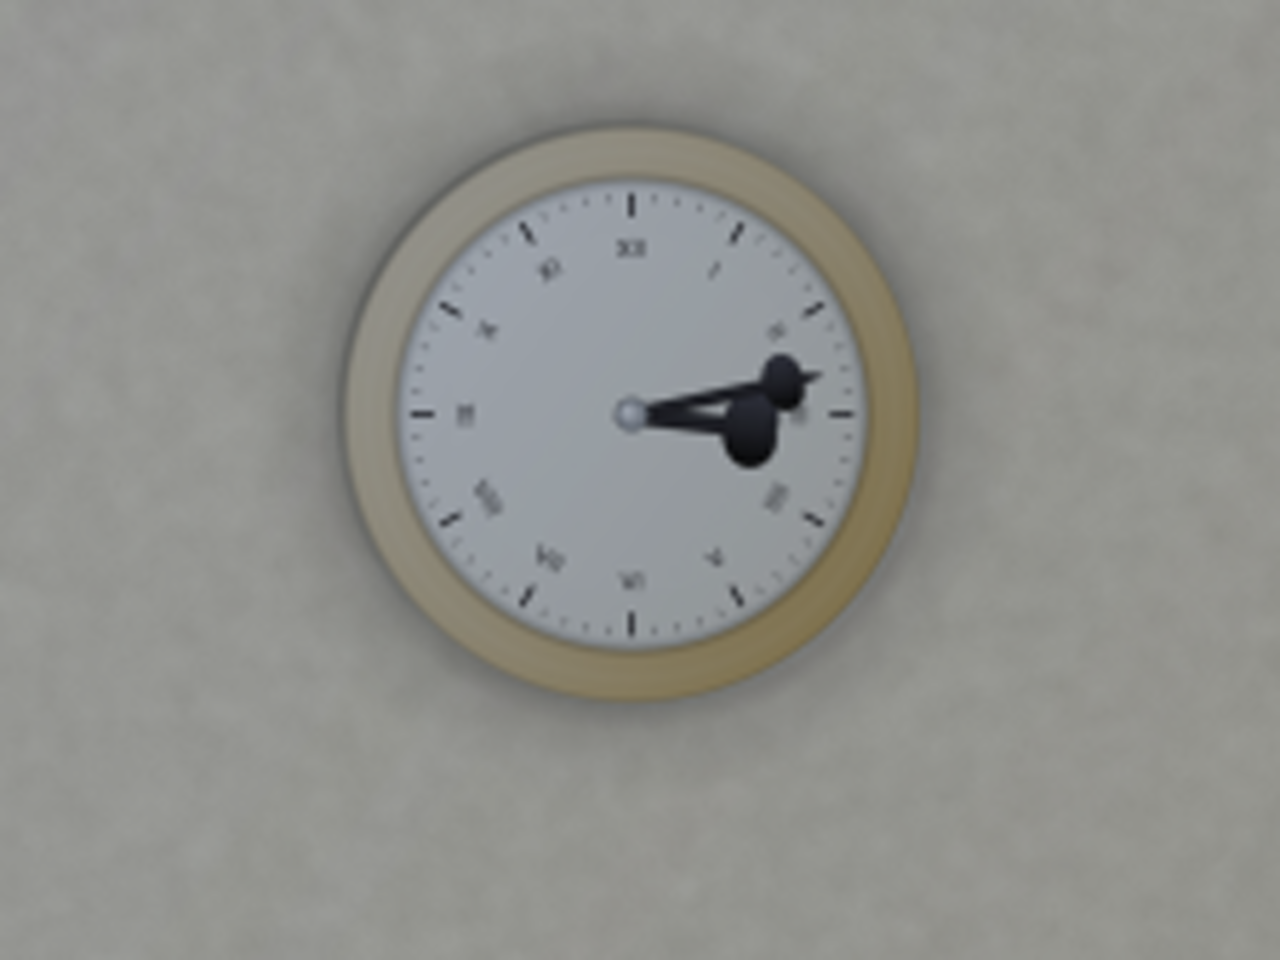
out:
3 h 13 min
